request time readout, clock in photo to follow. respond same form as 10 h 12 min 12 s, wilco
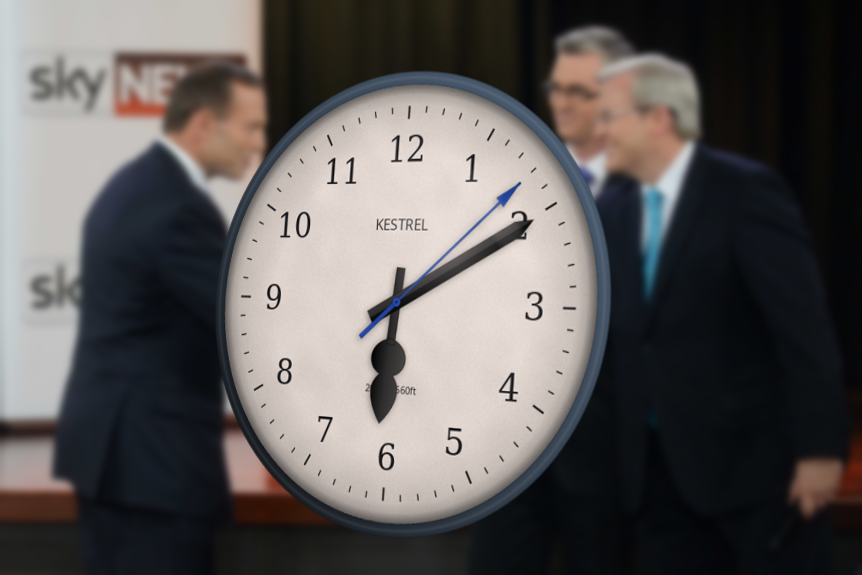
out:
6 h 10 min 08 s
